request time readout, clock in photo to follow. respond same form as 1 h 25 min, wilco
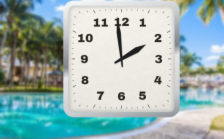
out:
1 h 59 min
